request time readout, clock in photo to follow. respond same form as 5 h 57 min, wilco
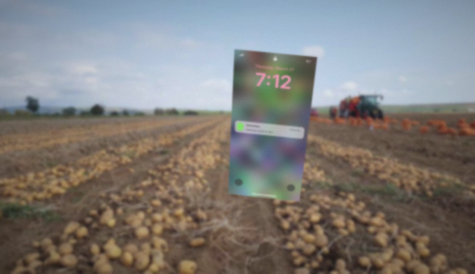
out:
7 h 12 min
